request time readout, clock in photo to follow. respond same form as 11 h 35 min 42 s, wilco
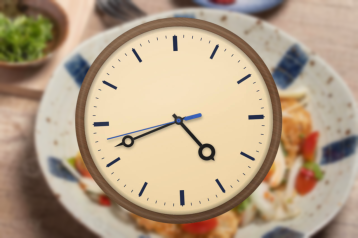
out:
4 h 41 min 43 s
